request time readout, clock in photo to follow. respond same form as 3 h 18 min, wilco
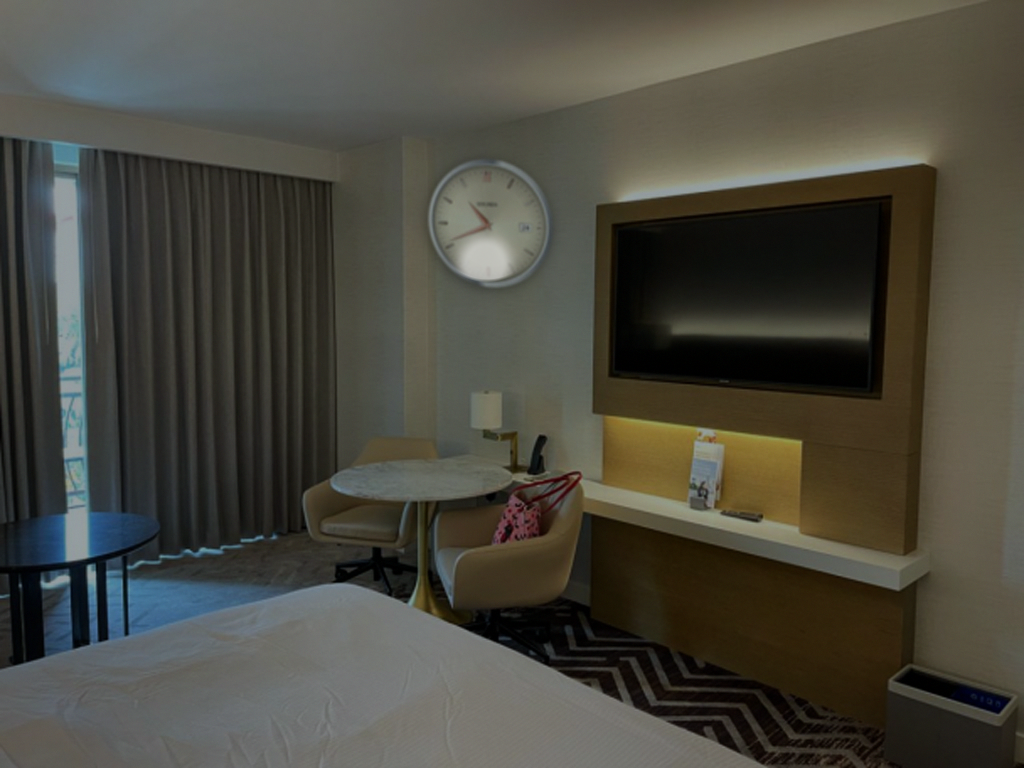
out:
10 h 41 min
